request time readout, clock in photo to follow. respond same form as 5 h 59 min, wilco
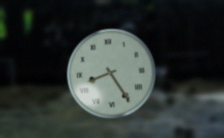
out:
8 h 25 min
